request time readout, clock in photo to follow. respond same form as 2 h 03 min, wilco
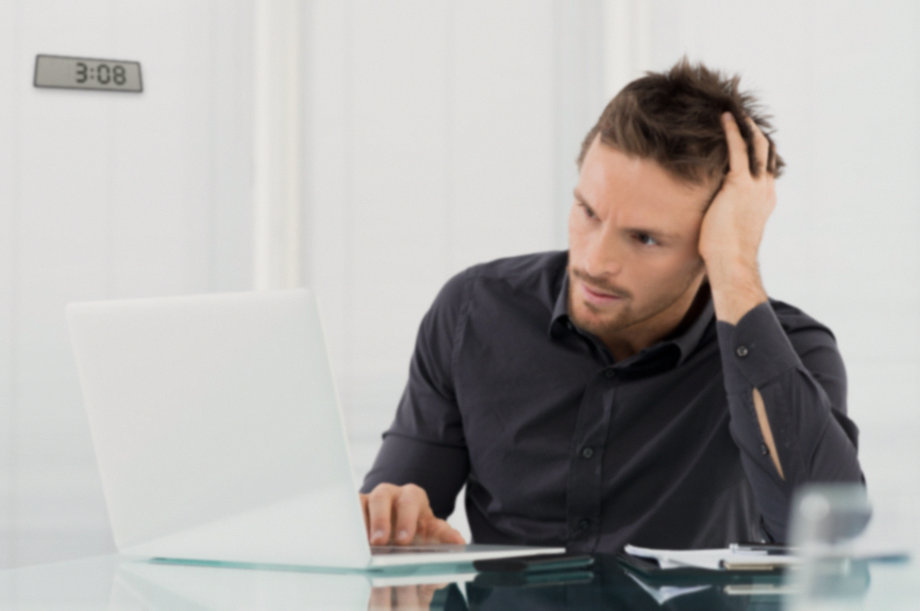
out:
3 h 08 min
